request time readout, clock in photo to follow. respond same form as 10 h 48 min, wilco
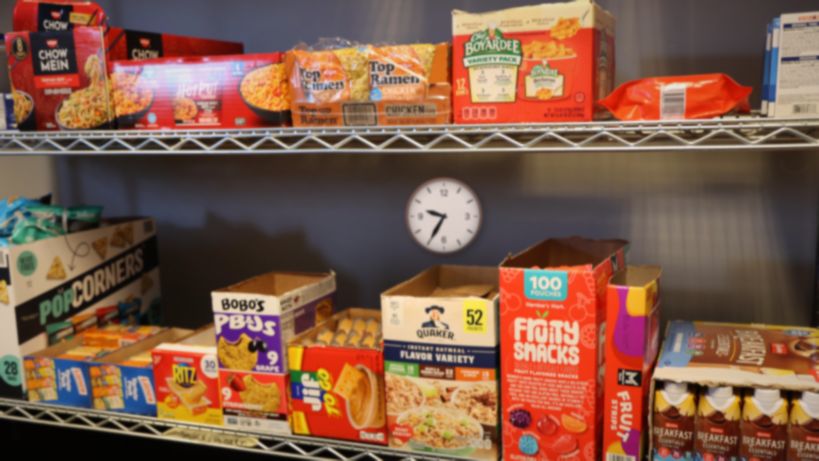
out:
9 h 35 min
